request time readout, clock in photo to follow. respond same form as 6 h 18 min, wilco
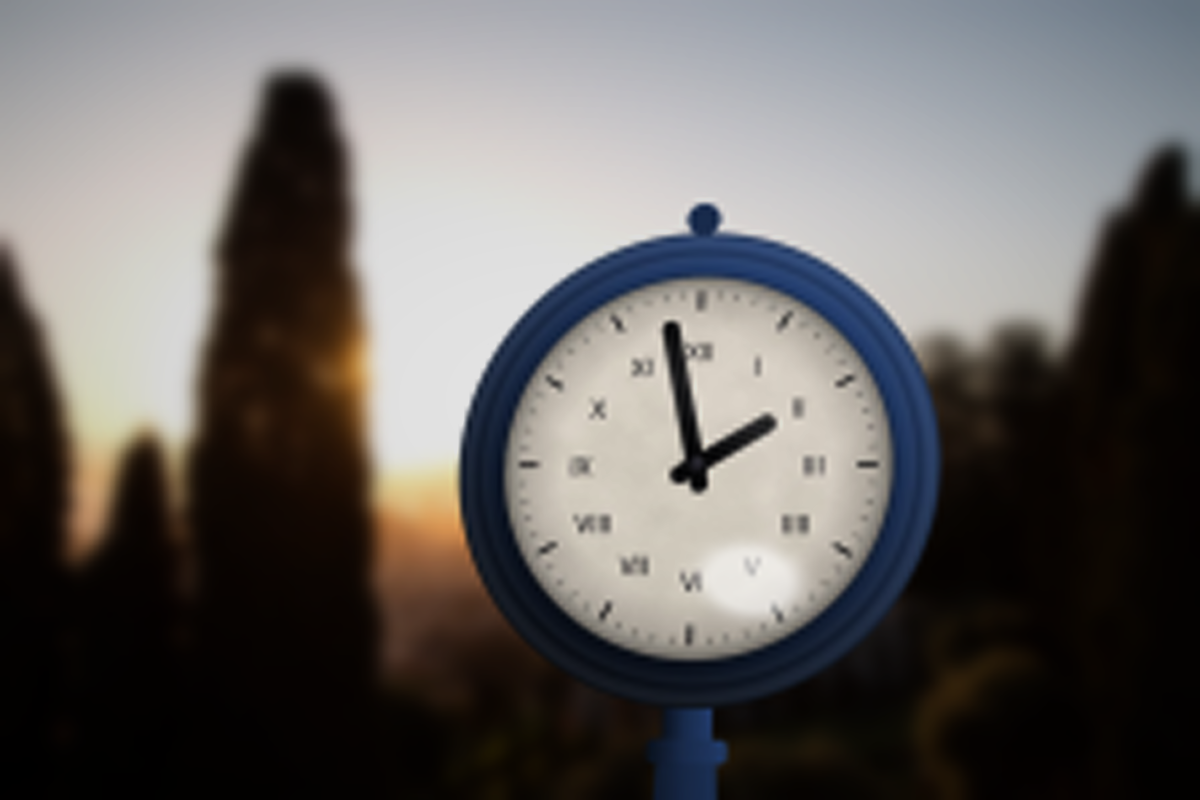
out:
1 h 58 min
